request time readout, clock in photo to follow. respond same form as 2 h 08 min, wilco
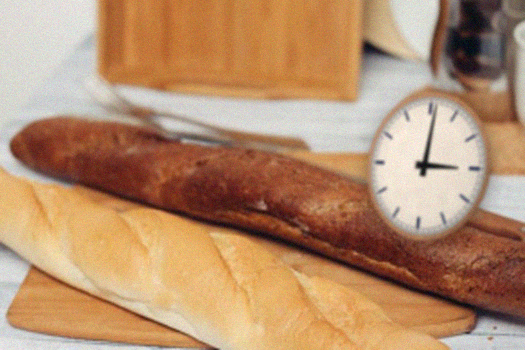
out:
3 h 01 min
